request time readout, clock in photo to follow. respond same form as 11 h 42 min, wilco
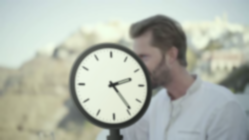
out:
2 h 24 min
